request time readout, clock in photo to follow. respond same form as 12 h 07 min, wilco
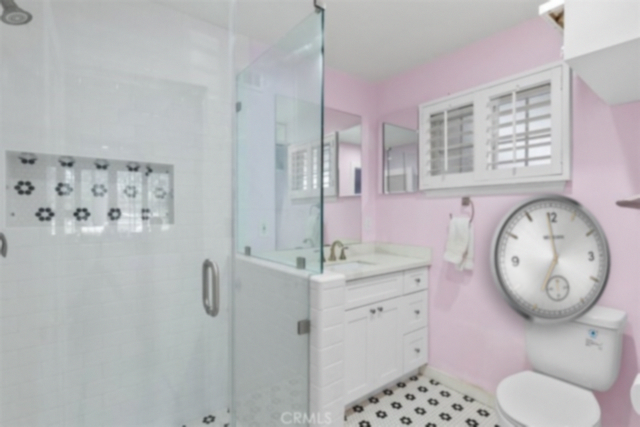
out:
6 h 59 min
